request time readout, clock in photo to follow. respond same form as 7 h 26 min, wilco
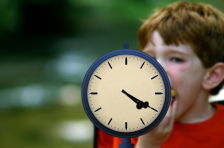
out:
4 h 20 min
